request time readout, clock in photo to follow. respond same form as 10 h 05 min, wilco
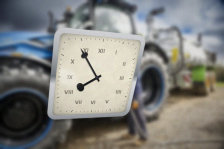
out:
7 h 54 min
